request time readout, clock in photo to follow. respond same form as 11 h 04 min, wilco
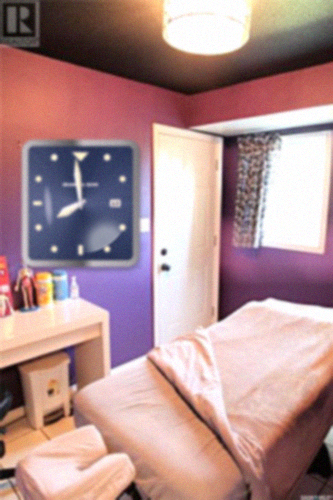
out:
7 h 59 min
